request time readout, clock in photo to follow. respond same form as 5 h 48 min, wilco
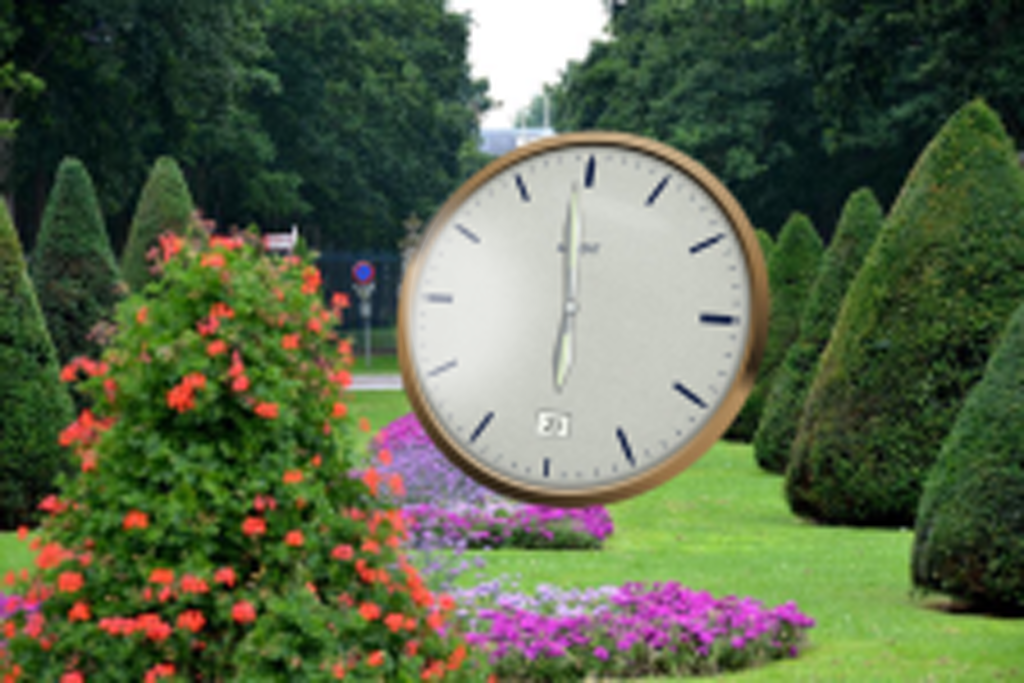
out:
5 h 59 min
